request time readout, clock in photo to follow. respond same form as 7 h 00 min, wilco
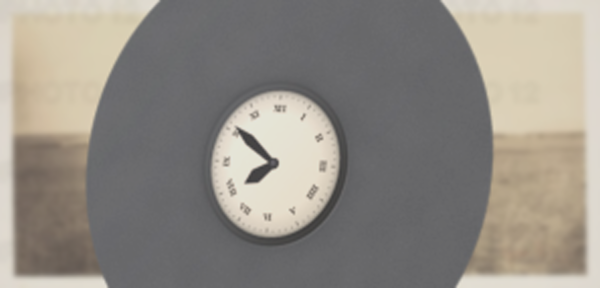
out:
7 h 51 min
